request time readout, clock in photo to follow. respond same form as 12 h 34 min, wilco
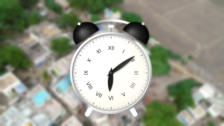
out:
6 h 09 min
